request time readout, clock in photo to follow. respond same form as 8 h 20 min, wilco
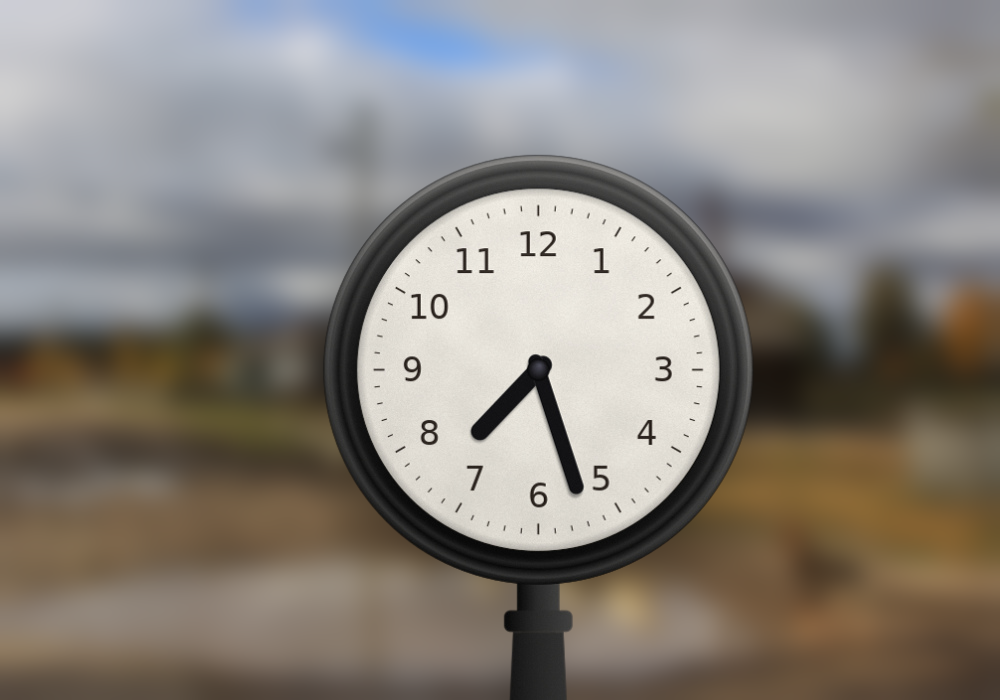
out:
7 h 27 min
